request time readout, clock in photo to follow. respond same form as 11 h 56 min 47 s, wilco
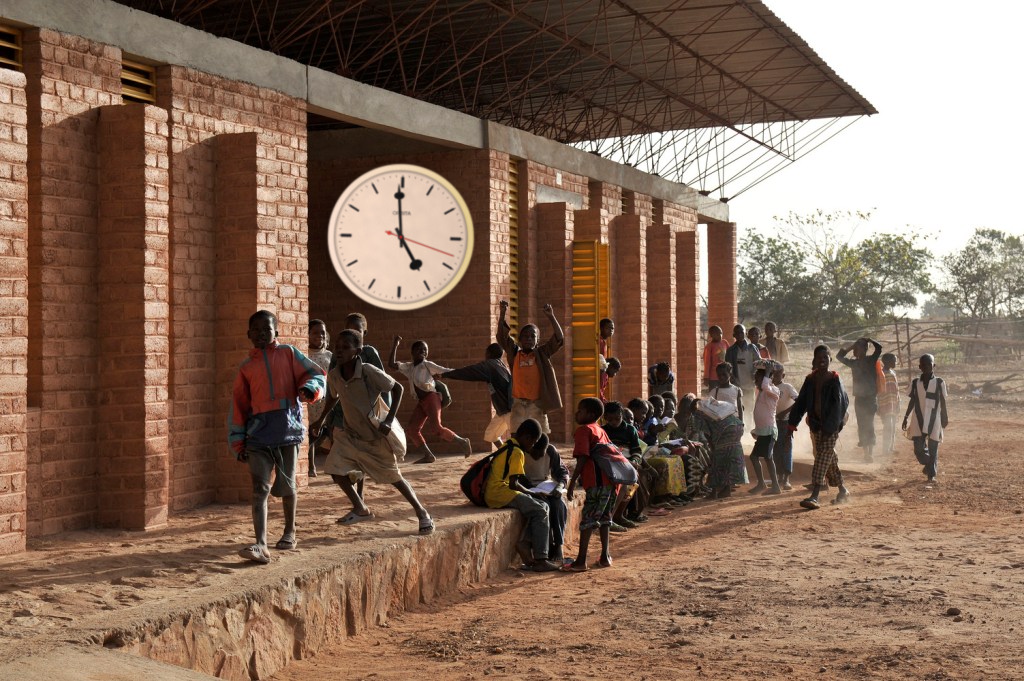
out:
4 h 59 min 18 s
